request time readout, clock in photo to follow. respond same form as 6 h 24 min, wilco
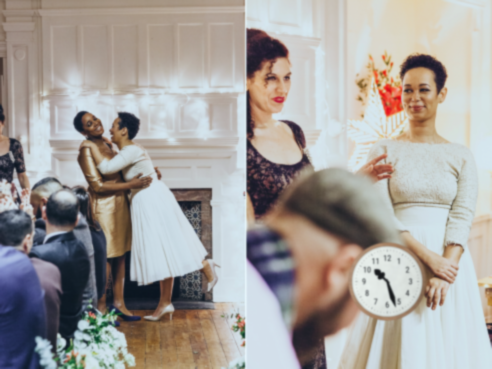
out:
10 h 27 min
